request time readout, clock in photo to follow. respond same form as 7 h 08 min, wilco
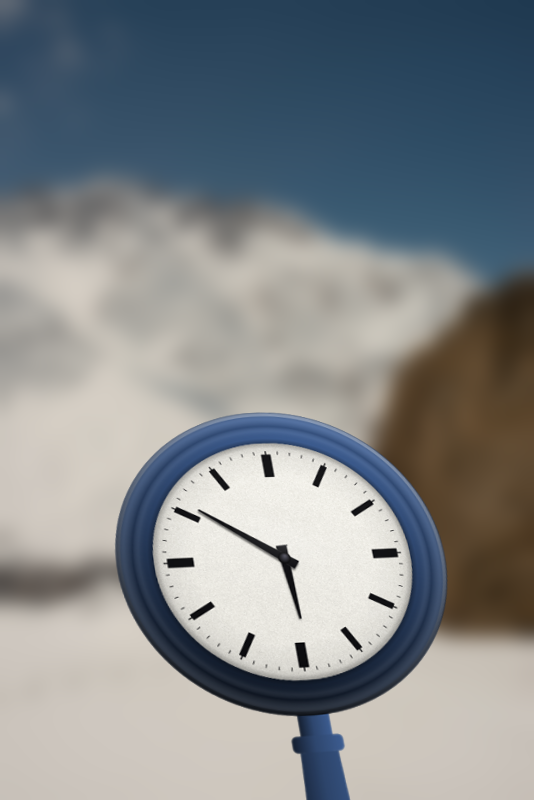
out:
5 h 51 min
